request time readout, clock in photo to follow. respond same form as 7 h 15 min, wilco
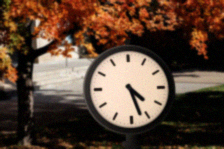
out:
4 h 27 min
